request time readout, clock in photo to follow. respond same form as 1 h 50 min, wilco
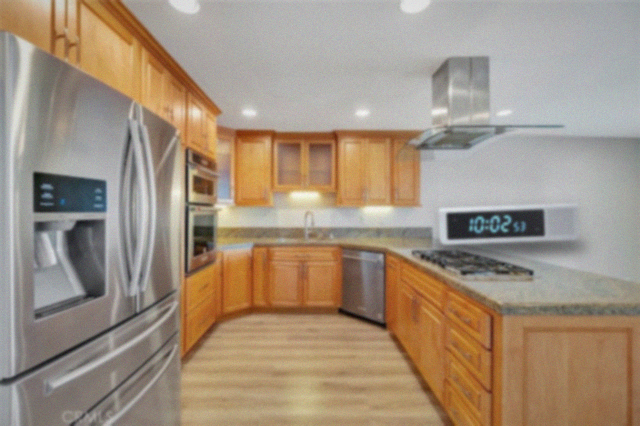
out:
10 h 02 min
